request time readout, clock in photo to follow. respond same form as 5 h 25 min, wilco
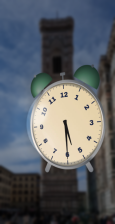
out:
5 h 30 min
